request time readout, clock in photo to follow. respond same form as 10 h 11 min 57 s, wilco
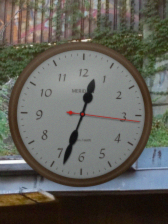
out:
12 h 33 min 16 s
